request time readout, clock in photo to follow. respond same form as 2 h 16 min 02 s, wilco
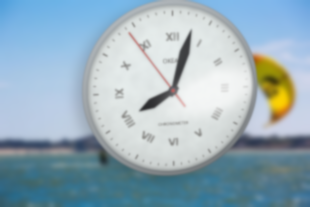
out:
8 h 02 min 54 s
